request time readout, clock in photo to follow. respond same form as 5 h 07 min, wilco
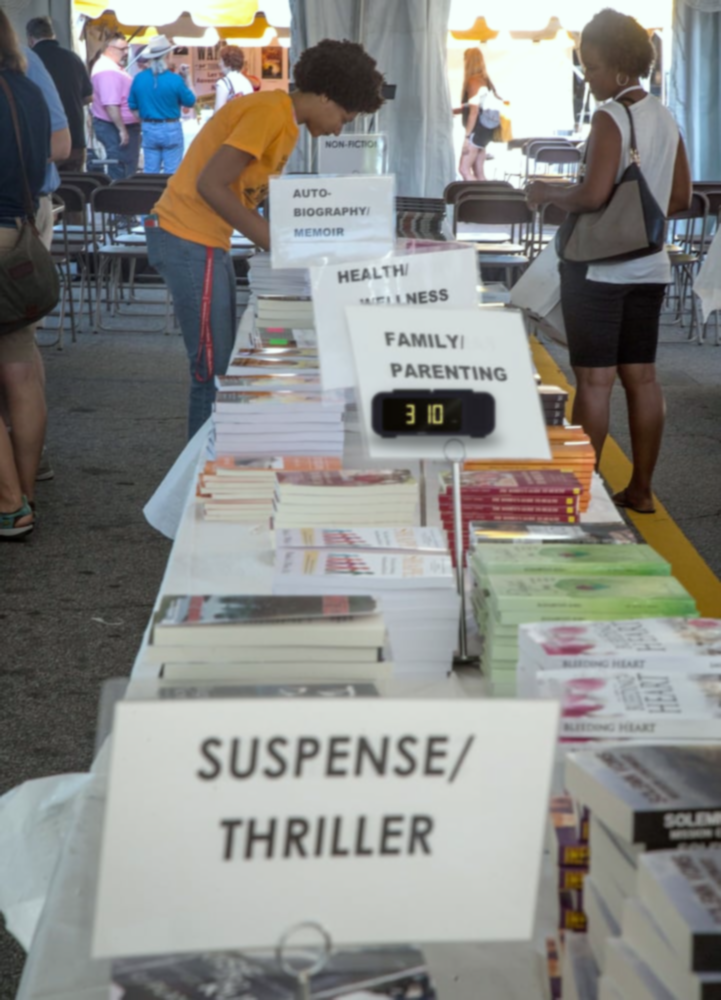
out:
3 h 10 min
